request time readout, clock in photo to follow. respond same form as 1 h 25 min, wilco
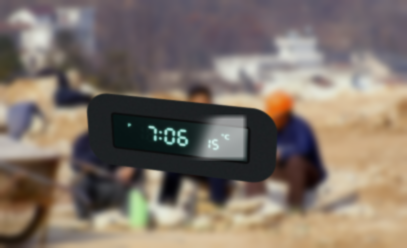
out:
7 h 06 min
